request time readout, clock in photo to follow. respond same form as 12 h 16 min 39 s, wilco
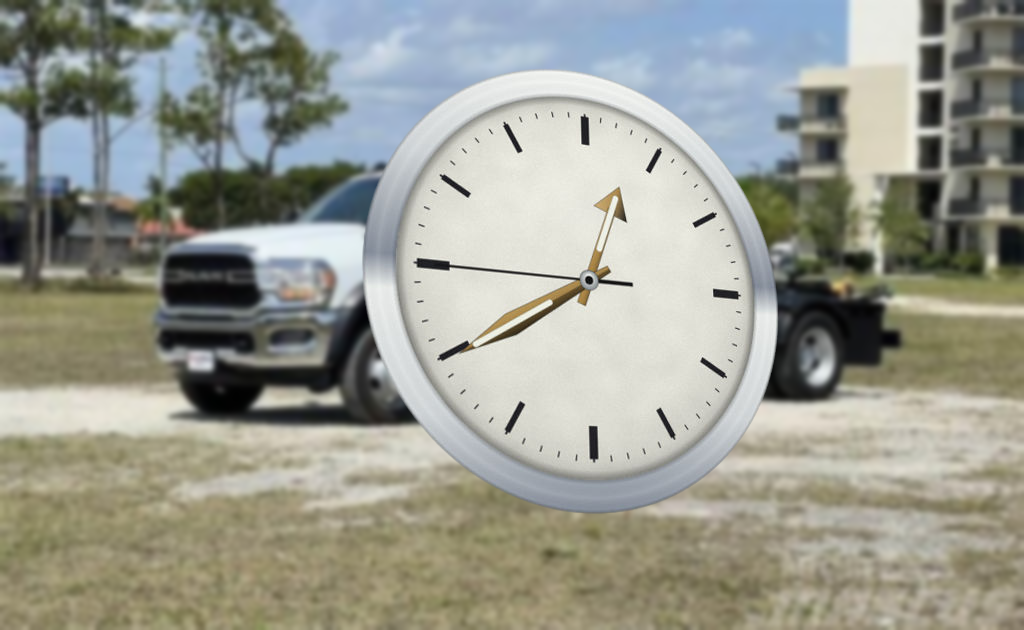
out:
12 h 39 min 45 s
